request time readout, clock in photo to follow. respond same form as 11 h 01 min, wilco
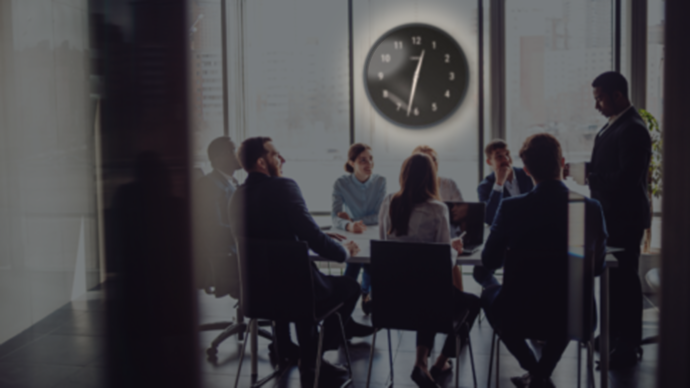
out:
12 h 32 min
